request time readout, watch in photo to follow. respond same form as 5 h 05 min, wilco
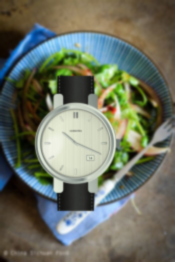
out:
10 h 19 min
